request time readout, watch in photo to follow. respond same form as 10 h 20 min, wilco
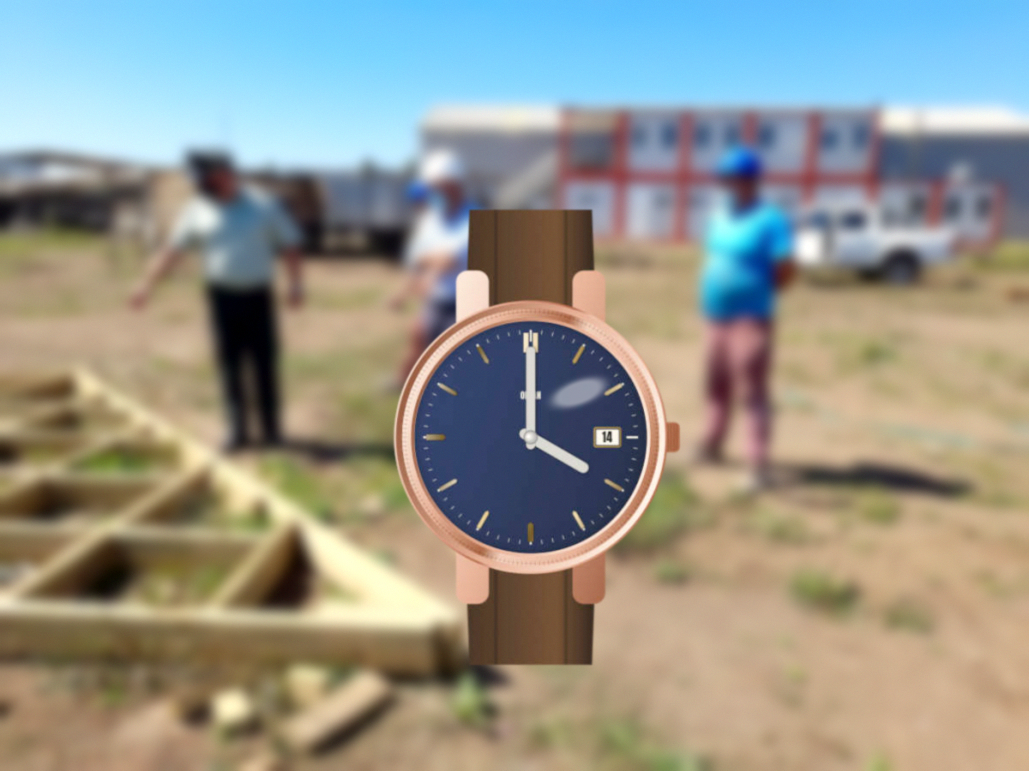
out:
4 h 00 min
